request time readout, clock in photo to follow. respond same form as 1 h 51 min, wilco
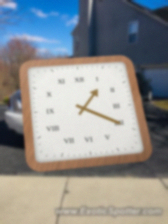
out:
1 h 20 min
